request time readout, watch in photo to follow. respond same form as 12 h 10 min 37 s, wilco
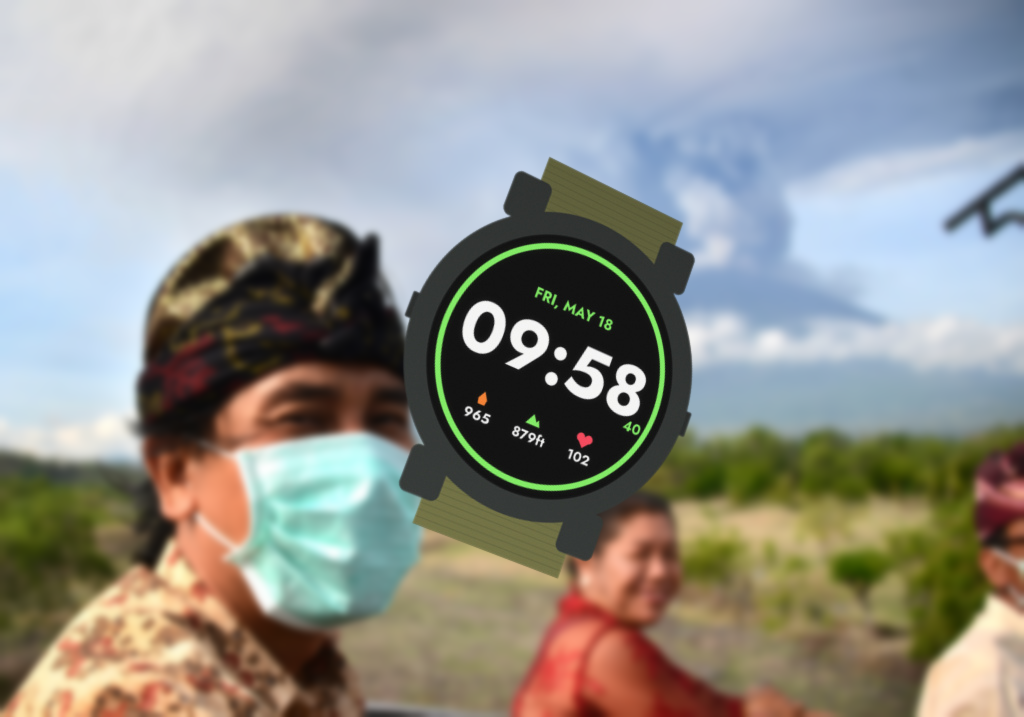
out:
9 h 58 min 40 s
